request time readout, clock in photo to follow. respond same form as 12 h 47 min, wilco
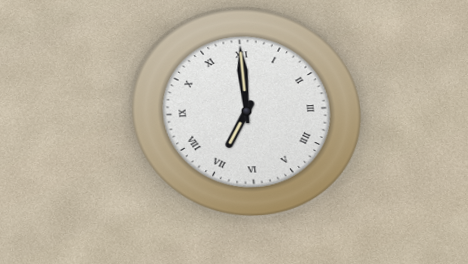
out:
7 h 00 min
